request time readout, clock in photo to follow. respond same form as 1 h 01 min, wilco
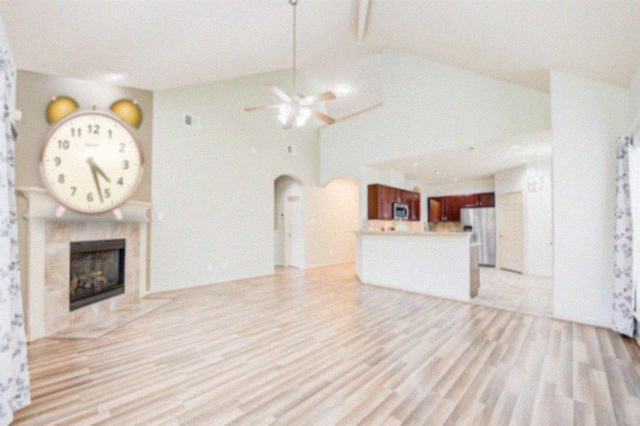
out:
4 h 27 min
